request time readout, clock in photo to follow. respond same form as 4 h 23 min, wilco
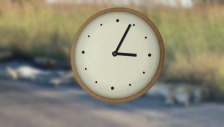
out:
3 h 04 min
